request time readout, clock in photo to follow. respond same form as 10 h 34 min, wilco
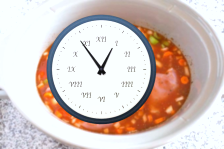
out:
12 h 54 min
